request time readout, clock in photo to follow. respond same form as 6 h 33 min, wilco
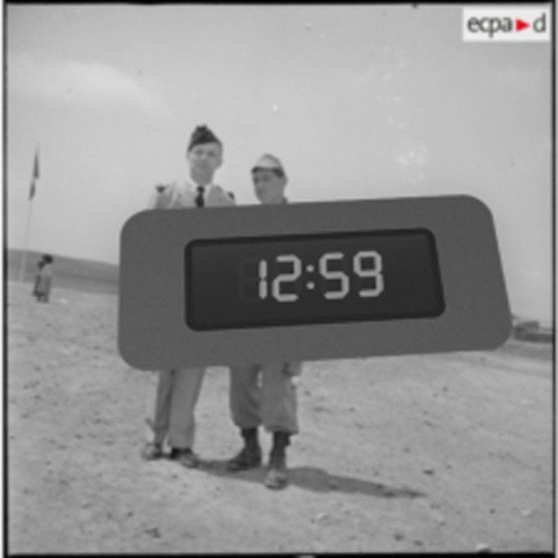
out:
12 h 59 min
